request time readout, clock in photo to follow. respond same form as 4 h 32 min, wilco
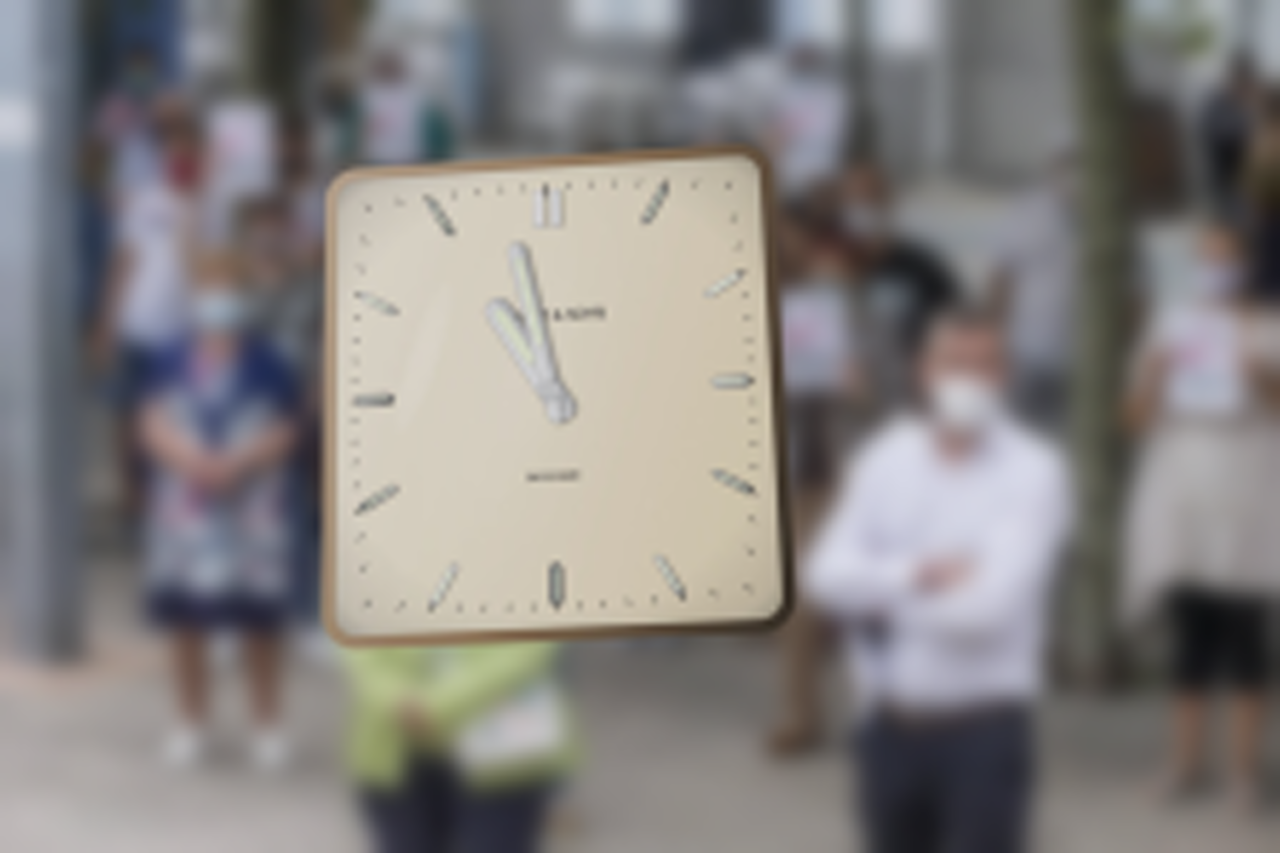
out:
10 h 58 min
